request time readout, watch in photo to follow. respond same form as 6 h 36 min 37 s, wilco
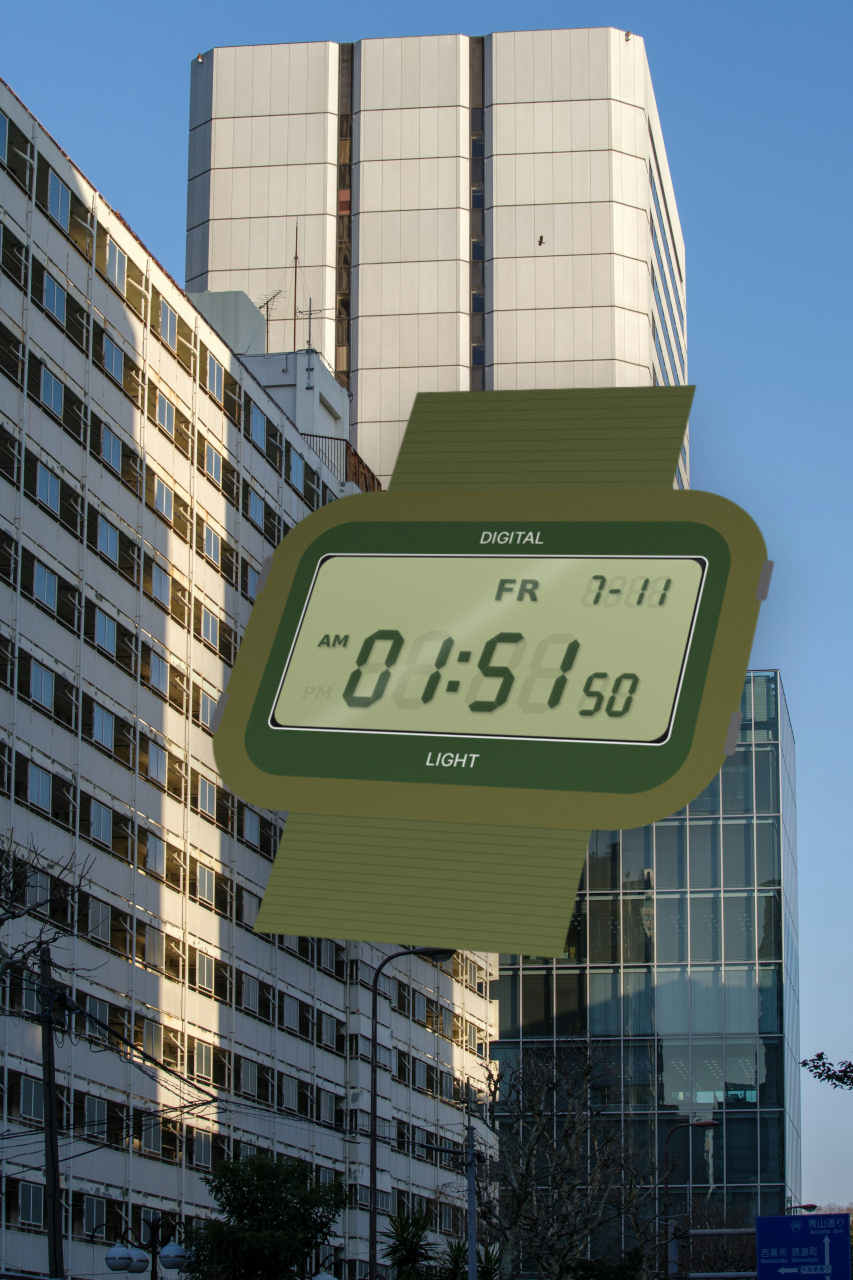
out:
1 h 51 min 50 s
